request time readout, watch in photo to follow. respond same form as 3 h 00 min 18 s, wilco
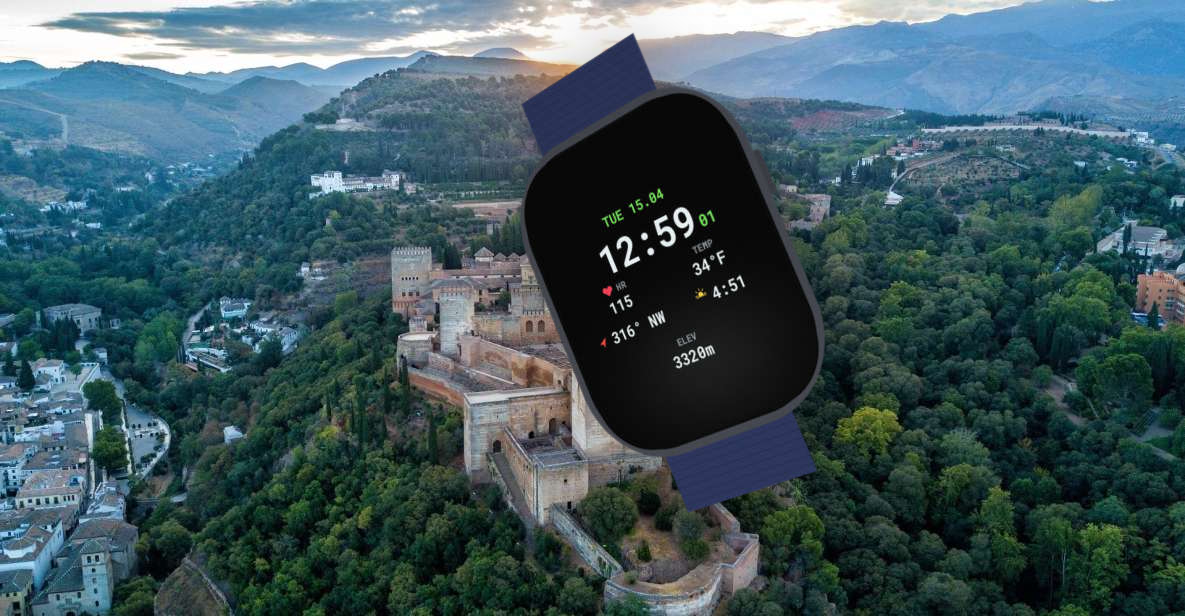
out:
12 h 59 min 01 s
